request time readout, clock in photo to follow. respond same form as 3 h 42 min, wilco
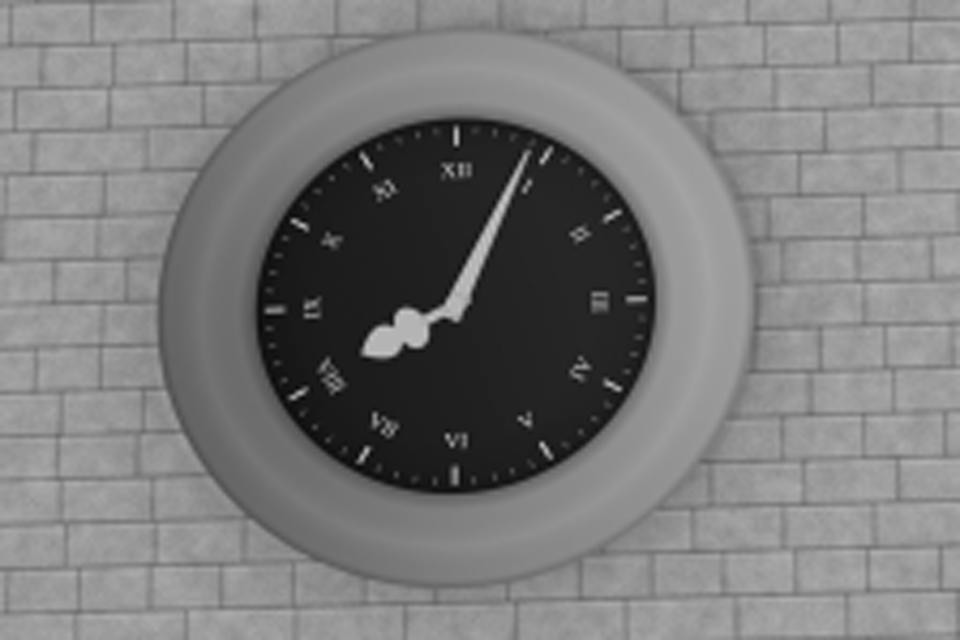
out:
8 h 04 min
